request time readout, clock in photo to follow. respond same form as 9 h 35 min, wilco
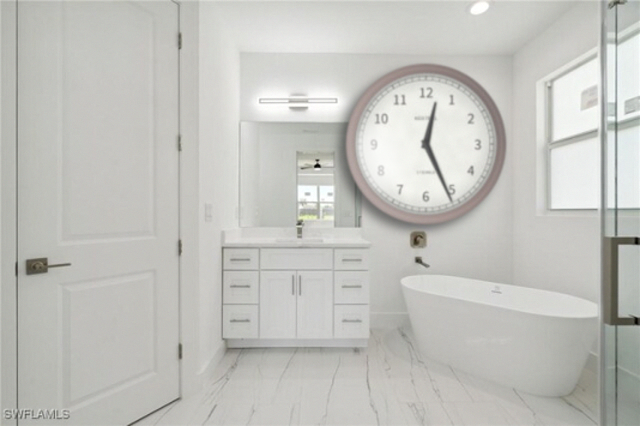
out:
12 h 26 min
